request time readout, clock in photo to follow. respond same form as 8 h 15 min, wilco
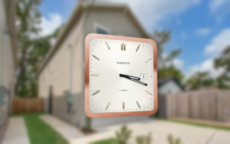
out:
3 h 18 min
